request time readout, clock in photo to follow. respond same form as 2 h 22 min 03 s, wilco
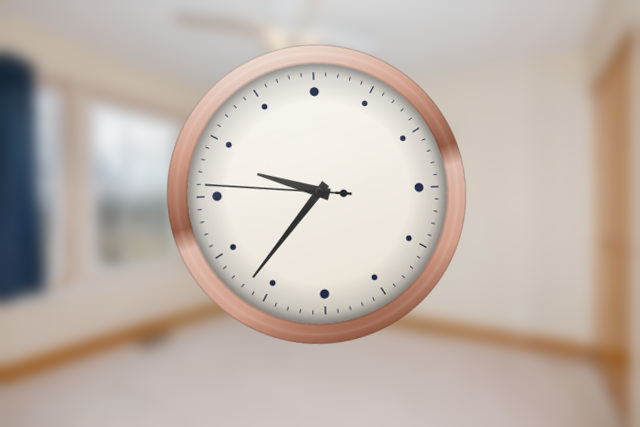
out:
9 h 36 min 46 s
